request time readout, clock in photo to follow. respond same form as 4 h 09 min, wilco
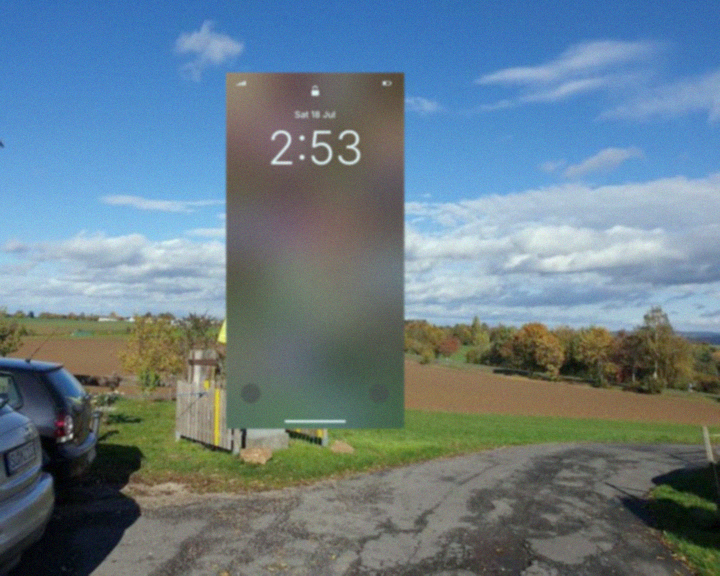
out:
2 h 53 min
